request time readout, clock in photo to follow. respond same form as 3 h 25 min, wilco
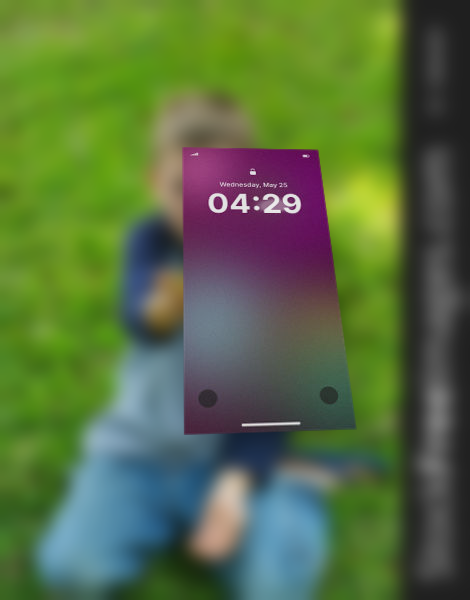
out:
4 h 29 min
